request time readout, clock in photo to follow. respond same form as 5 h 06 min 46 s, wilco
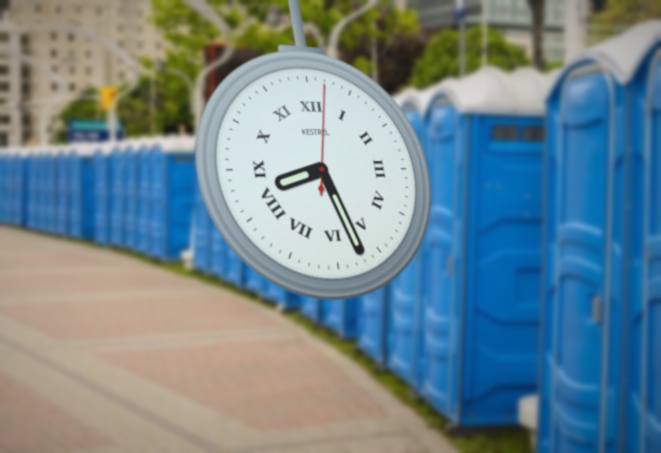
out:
8 h 27 min 02 s
